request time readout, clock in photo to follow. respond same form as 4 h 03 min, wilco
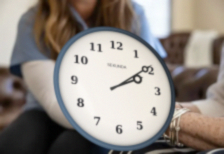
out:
2 h 09 min
